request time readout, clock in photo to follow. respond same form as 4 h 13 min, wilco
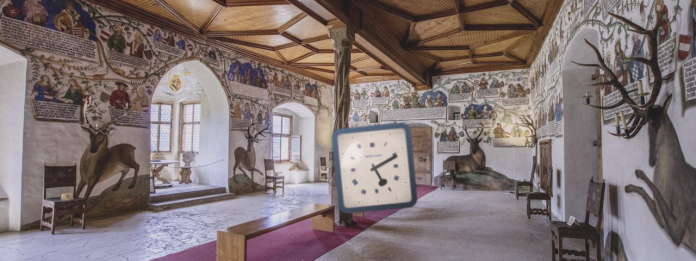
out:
5 h 11 min
